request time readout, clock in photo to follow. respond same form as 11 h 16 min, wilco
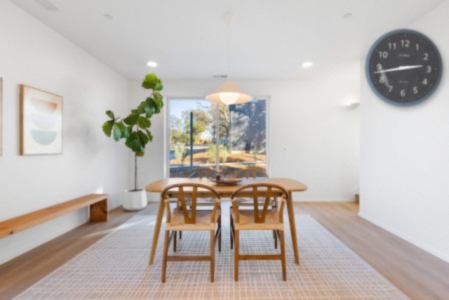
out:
2 h 43 min
